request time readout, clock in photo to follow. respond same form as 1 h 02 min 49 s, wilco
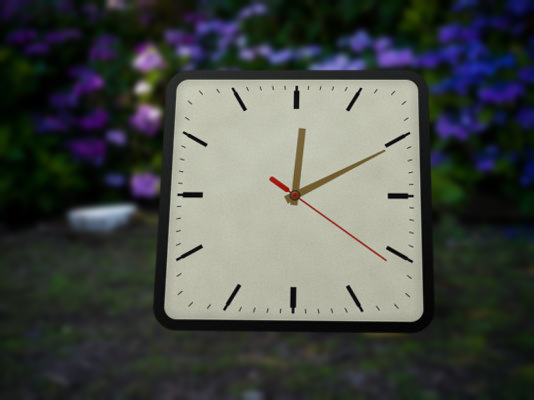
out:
12 h 10 min 21 s
